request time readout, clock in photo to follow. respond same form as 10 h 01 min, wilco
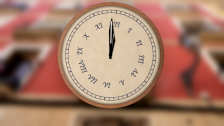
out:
11 h 59 min
